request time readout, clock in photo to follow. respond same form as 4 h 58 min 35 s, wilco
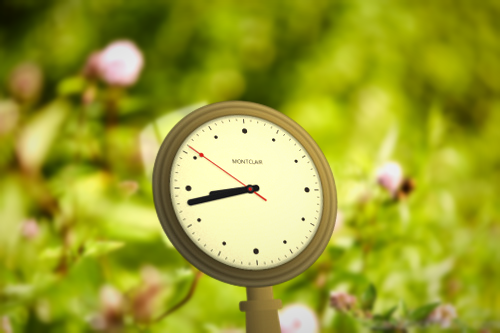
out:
8 h 42 min 51 s
